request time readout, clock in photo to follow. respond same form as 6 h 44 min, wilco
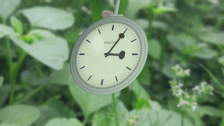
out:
3 h 05 min
